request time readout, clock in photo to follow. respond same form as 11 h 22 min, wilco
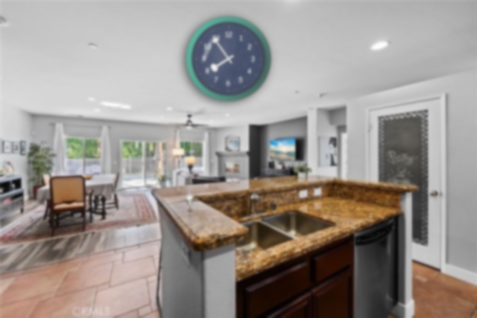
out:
7 h 54 min
